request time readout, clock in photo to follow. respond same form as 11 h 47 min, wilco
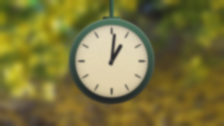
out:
1 h 01 min
